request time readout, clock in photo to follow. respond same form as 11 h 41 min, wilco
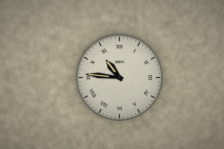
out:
10 h 46 min
